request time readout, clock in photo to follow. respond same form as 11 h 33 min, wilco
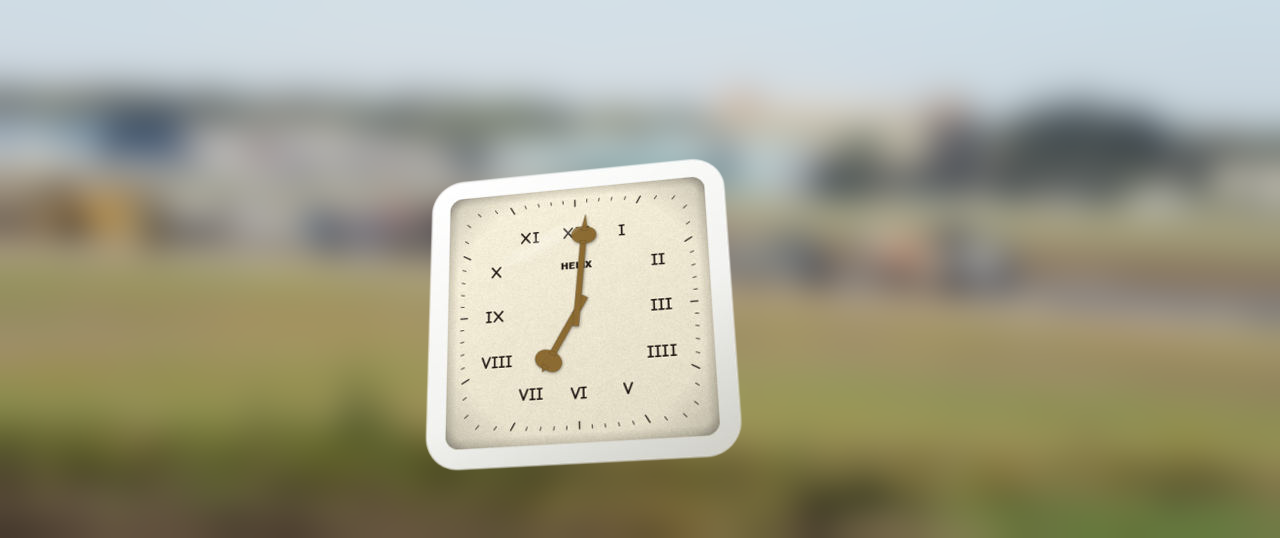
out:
7 h 01 min
